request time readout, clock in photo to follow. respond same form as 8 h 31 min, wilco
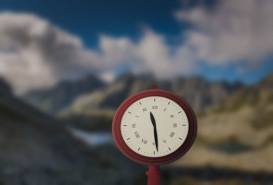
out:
11 h 29 min
